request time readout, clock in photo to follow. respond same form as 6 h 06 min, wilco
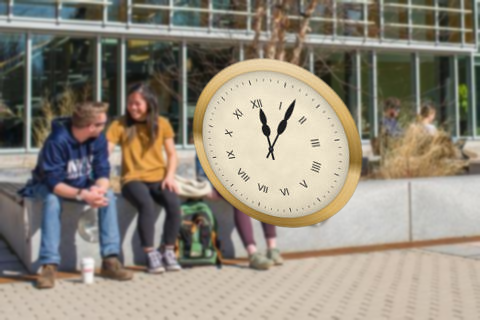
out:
12 h 07 min
